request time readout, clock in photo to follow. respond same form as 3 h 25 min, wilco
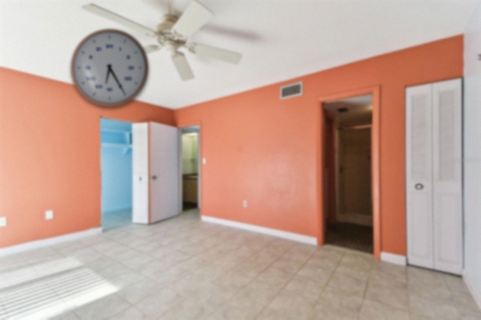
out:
6 h 25 min
